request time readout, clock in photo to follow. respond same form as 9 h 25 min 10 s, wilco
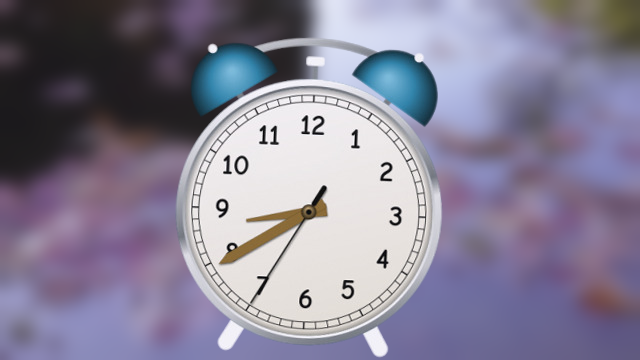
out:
8 h 39 min 35 s
